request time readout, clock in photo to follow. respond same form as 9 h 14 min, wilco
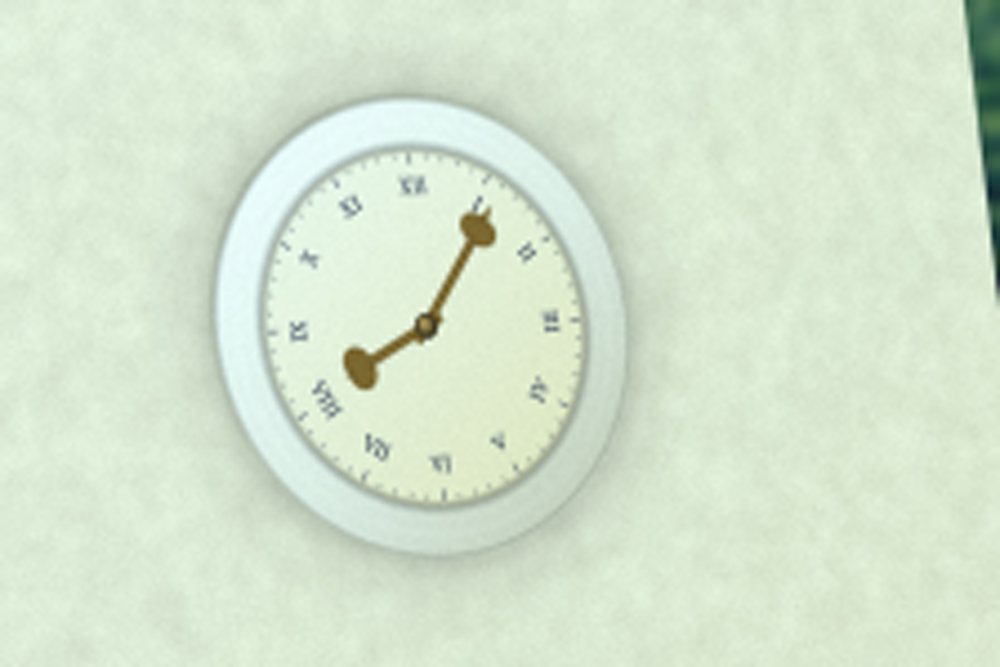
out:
8 h 06 min
